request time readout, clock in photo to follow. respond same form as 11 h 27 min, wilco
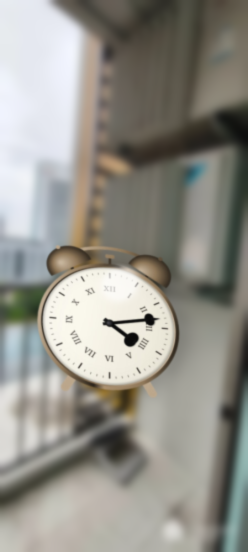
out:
4 h 13 min
